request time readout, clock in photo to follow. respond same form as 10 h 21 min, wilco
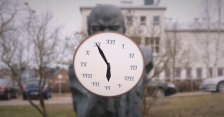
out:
5 h 55 min
